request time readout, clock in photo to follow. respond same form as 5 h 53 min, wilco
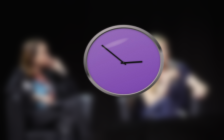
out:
2 h 52 min
